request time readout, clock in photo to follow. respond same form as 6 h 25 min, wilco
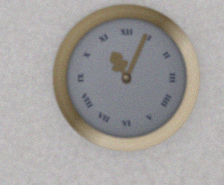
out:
11 h 04 min
